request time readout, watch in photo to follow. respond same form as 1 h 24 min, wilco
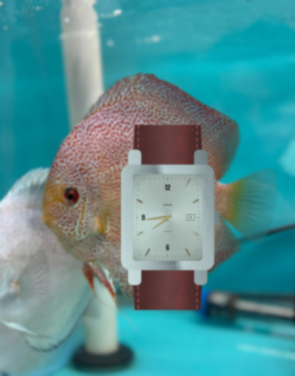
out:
7 h 44 min
